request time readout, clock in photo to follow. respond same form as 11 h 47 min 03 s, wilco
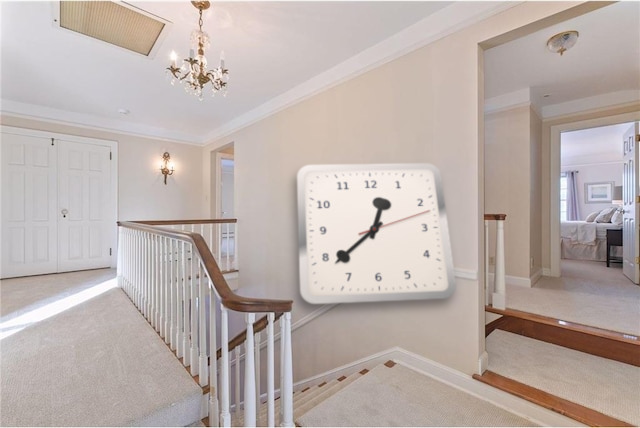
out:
12 h 38 min 12 s
